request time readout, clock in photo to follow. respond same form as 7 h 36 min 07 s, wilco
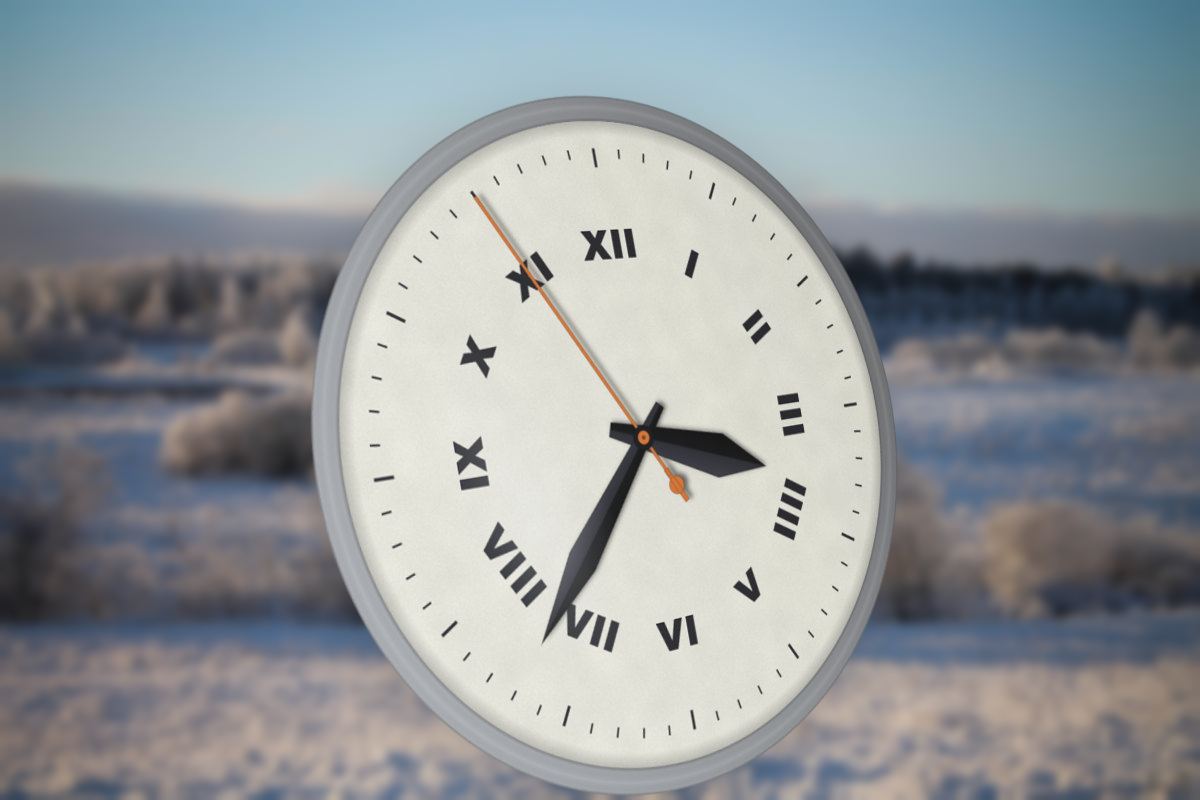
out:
3 h 36 min 55 s
